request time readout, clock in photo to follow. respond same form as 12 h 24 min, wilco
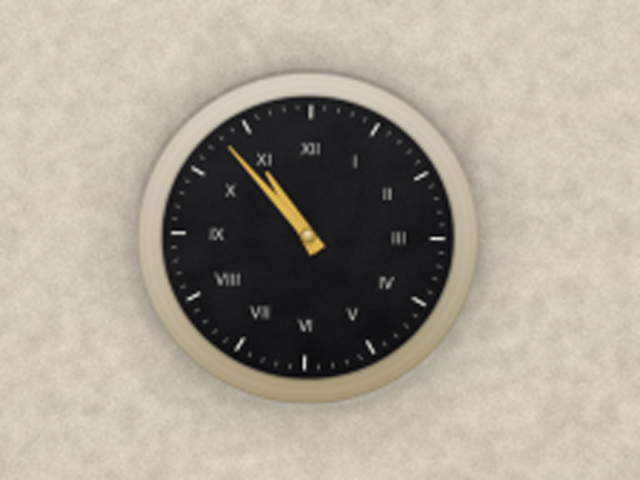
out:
10 h 53 min
